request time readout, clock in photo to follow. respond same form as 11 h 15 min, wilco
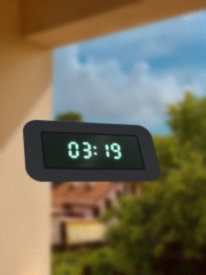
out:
3 h 19 min
